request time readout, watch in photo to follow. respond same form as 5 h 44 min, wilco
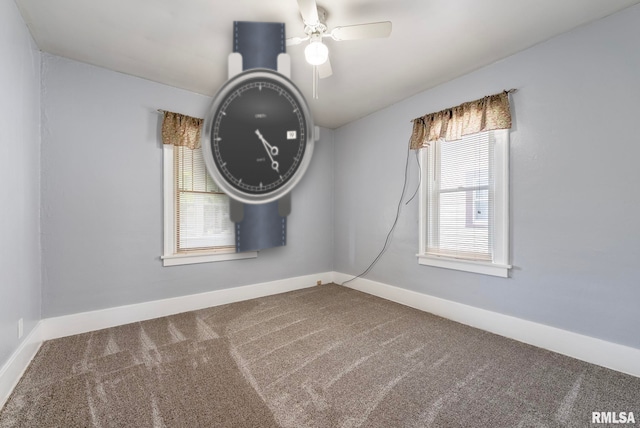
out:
4 h 25 min
